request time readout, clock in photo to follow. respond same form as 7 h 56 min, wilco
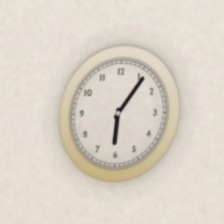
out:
6 h 06 min
